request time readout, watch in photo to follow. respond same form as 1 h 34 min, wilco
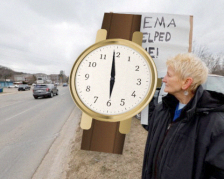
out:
5 h 59 min
